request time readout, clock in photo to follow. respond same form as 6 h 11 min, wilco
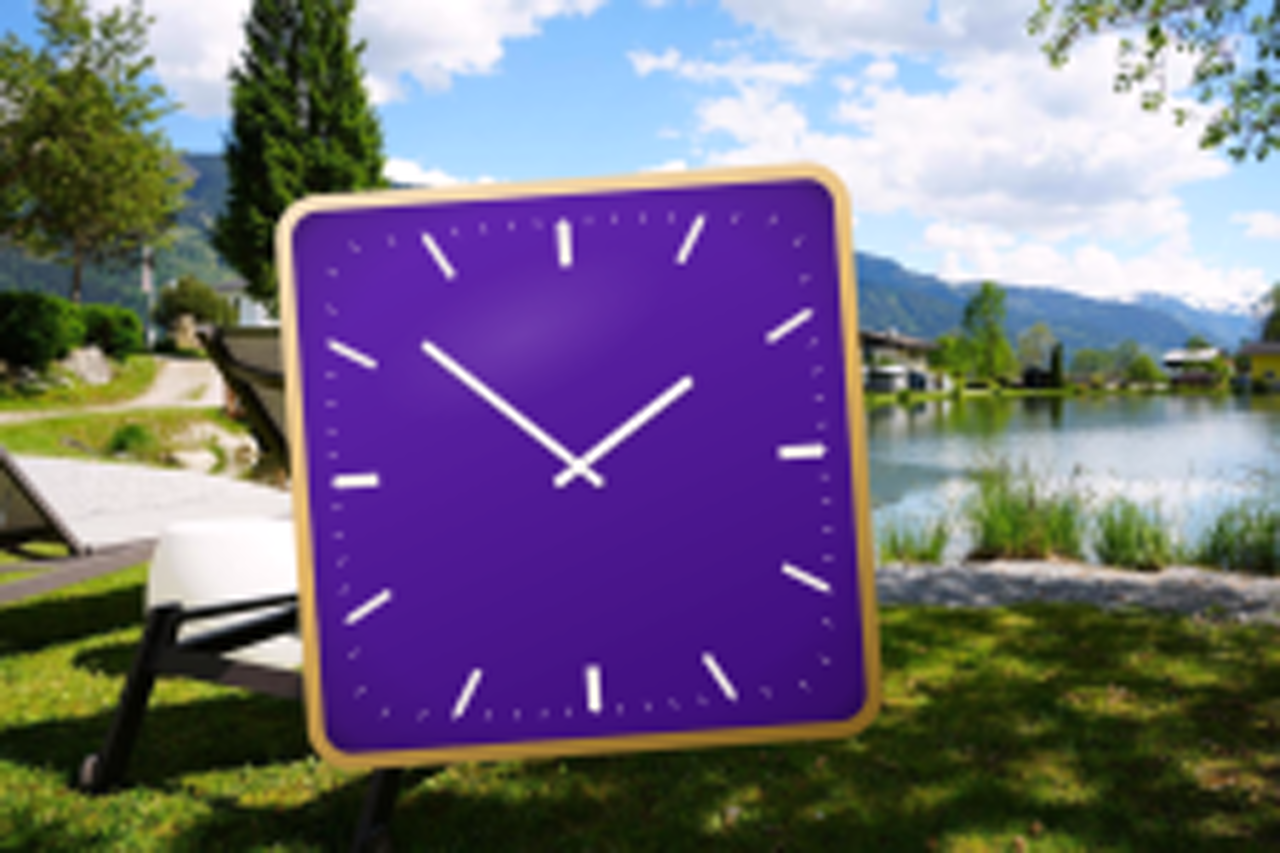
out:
1 h 52 min
